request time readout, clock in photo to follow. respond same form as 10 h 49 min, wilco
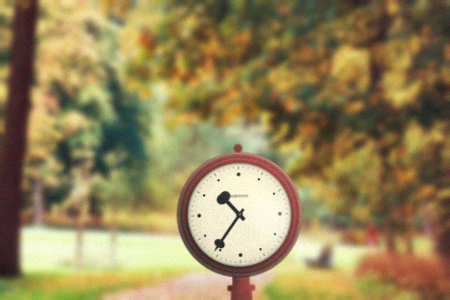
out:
10 h 36 min
